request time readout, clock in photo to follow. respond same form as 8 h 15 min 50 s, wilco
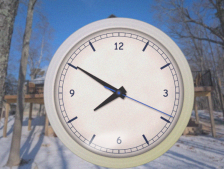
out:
7 h 50 min 19 s
